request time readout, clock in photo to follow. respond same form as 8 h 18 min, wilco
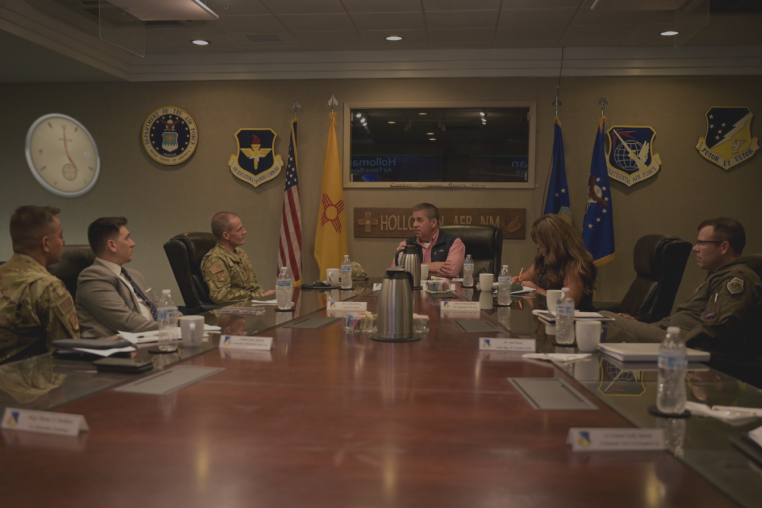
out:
5 h 00 min
